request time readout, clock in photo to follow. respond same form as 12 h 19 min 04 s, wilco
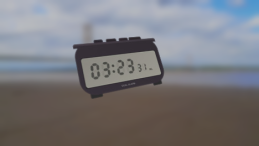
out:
3 h 23 min 31 s
